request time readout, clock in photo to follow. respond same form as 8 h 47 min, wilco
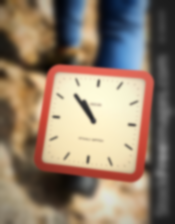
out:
10 h 53 min
